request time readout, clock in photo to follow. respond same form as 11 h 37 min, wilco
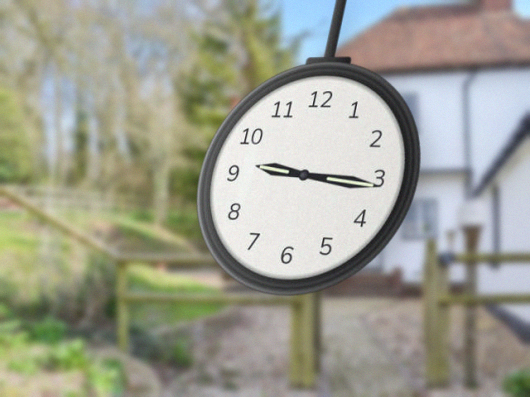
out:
9 h 16 min
